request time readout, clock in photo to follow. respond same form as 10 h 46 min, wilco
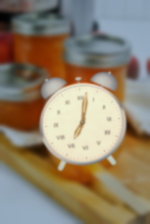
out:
7 h 02 min
